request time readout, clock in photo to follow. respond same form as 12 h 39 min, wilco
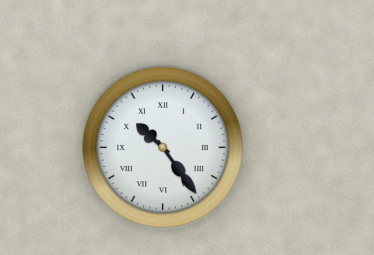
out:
10 h 24 min
